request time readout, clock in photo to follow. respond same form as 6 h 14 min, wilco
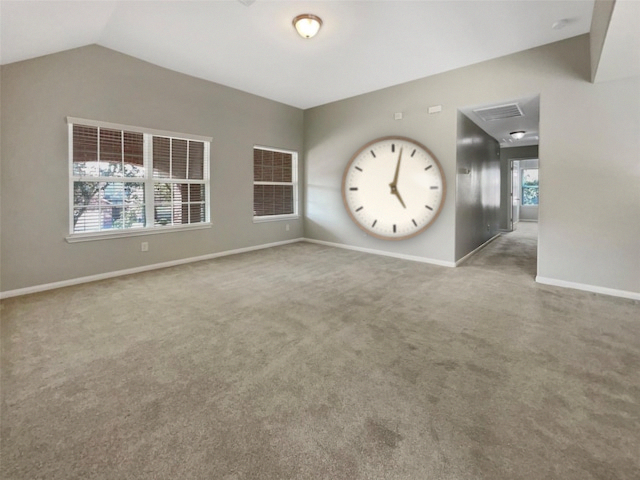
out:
5 h 02 min
